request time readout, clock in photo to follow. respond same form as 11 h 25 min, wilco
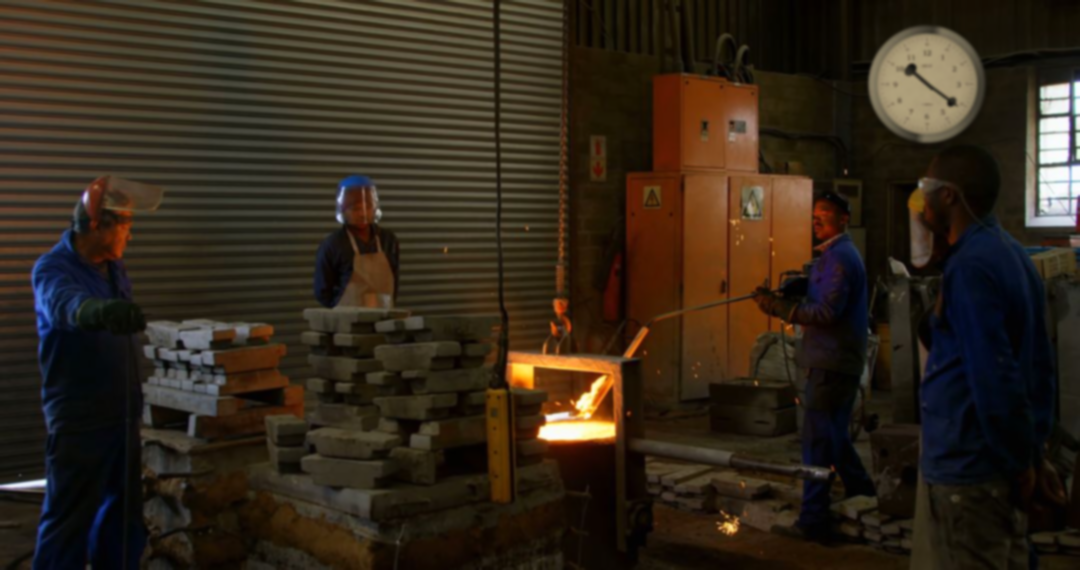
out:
10 h 21 min
